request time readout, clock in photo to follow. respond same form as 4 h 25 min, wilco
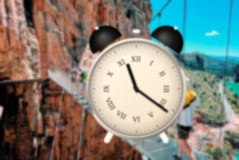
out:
11 h 21 min
